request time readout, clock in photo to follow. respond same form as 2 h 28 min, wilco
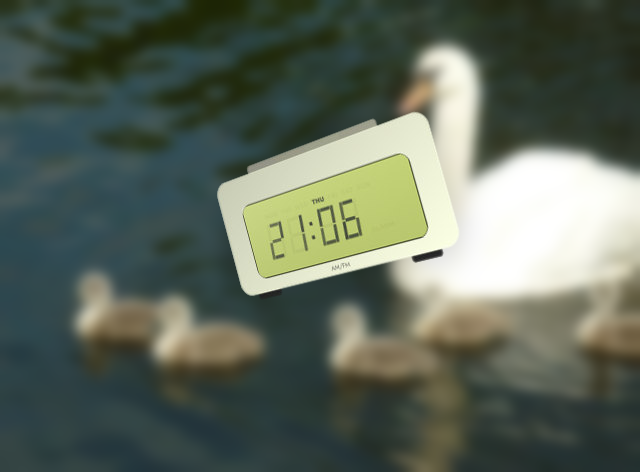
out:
21 h 06 min
